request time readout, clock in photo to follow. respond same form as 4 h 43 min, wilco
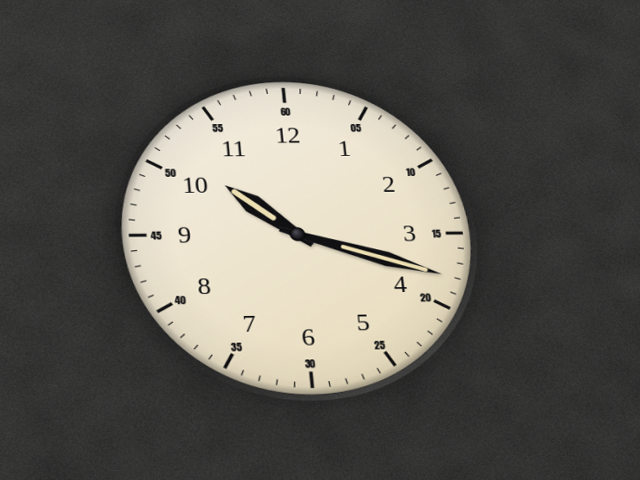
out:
10 h 18 min
